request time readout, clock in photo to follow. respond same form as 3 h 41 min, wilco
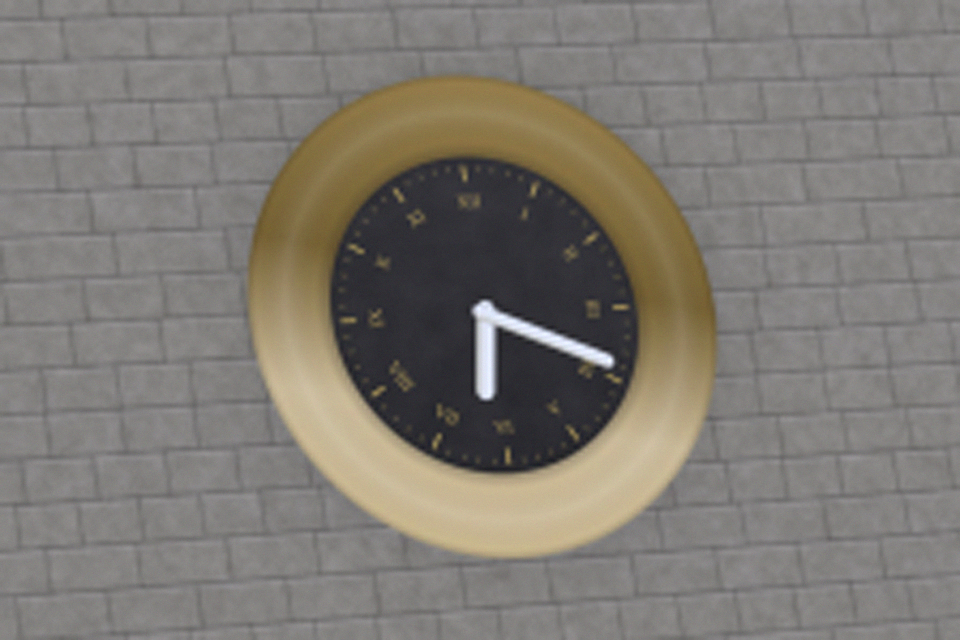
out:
6 h 19 min
